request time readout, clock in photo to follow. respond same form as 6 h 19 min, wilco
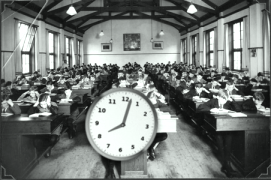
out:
8 h 02 min
